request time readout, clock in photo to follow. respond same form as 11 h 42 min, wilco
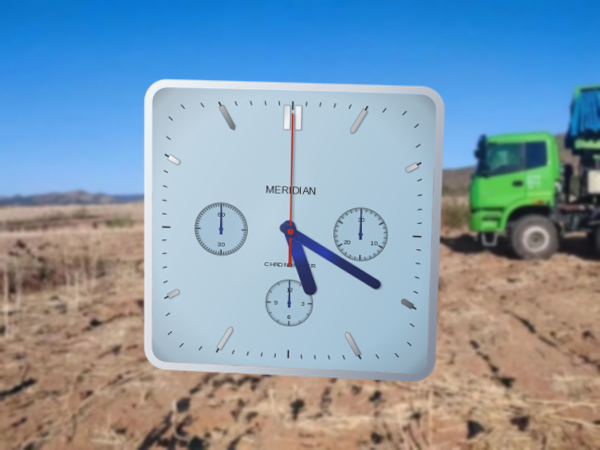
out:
5 h 20 min
